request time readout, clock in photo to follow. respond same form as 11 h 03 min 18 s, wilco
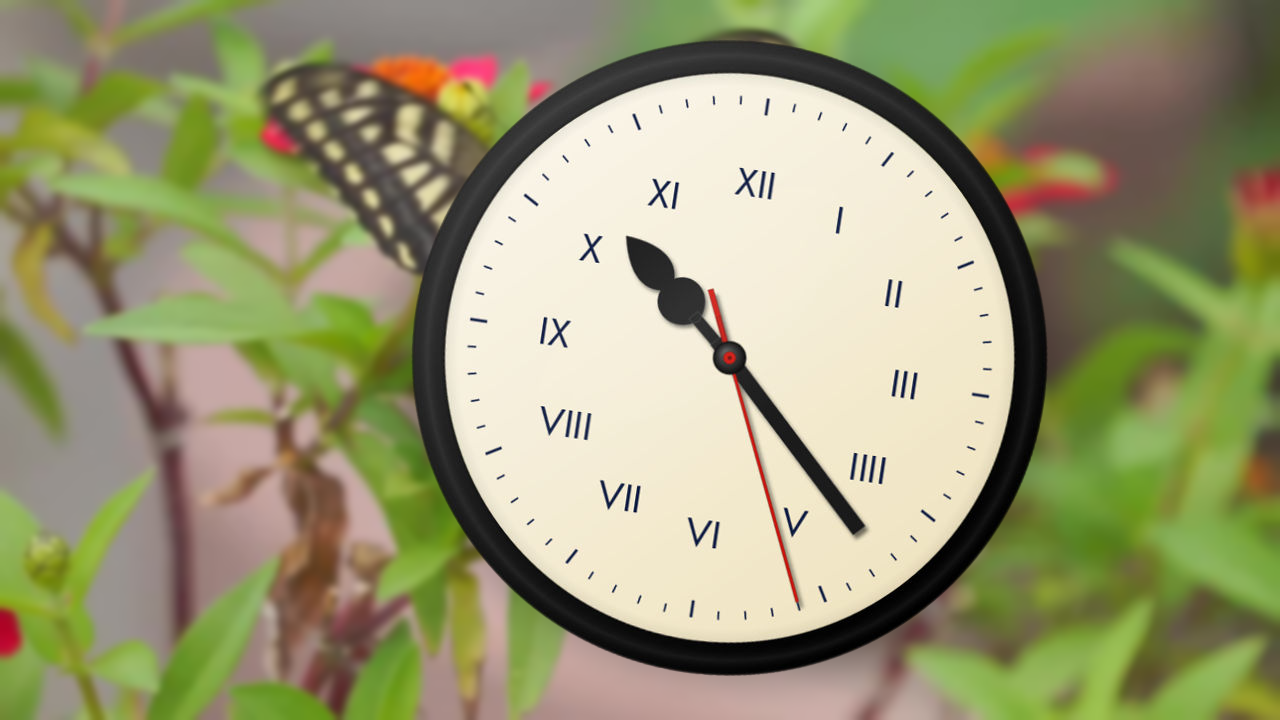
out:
10 h 22 min 26 s
